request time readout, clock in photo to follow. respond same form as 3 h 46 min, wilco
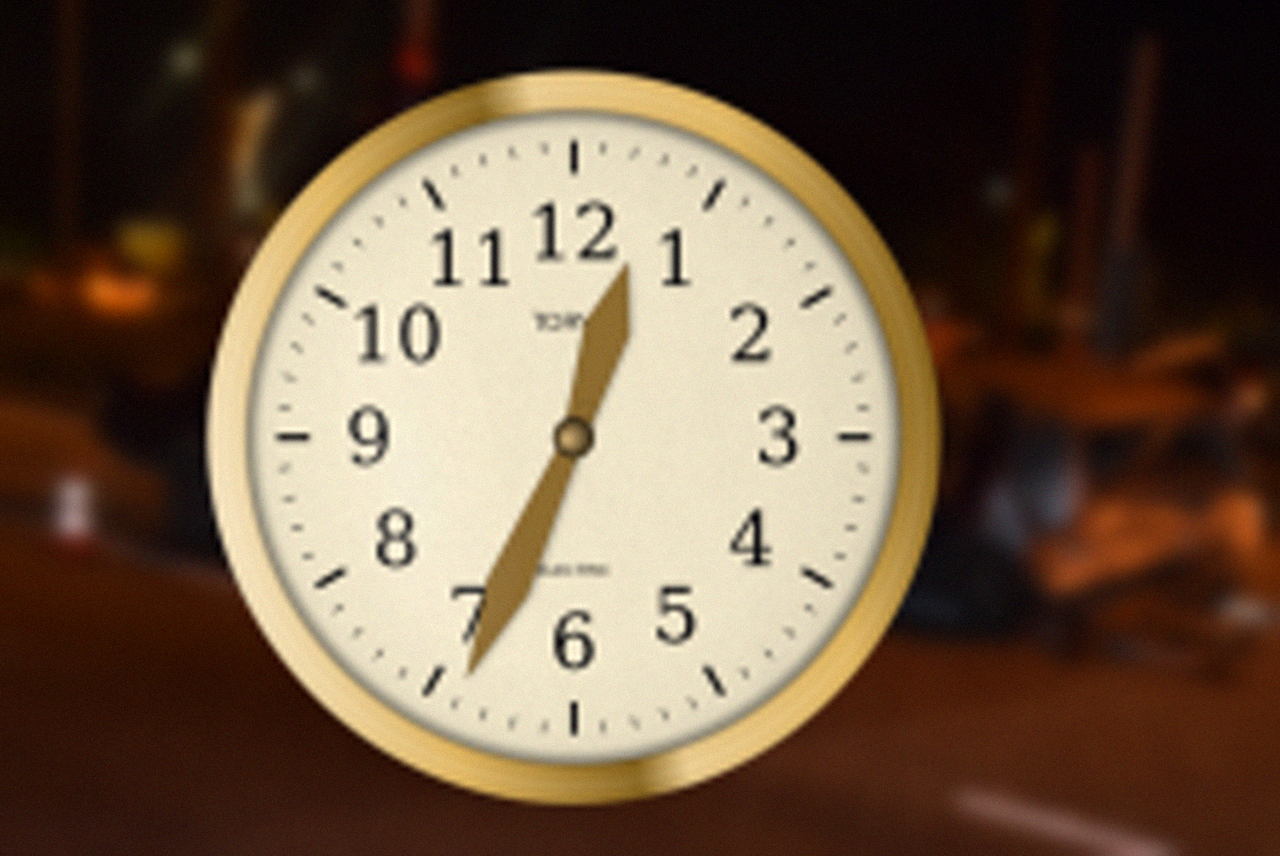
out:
12 h 34 min
